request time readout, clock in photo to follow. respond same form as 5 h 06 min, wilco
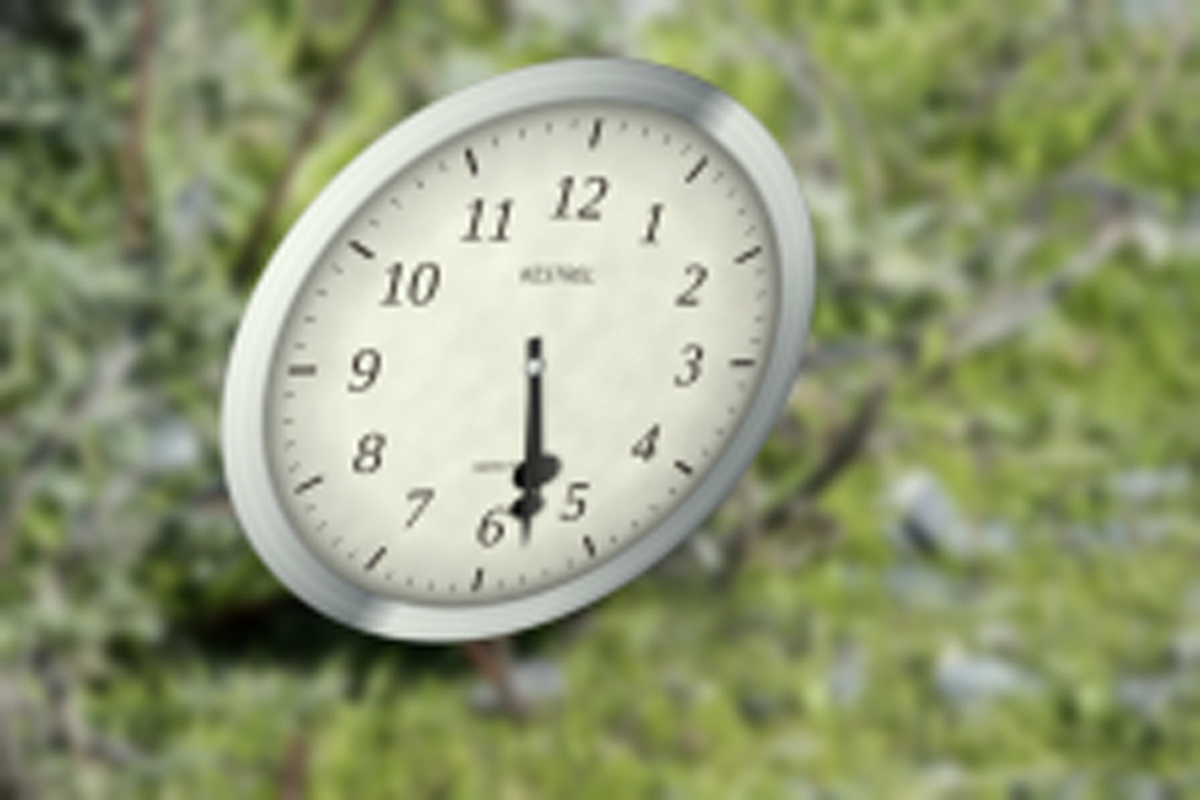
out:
5 h 28 min
